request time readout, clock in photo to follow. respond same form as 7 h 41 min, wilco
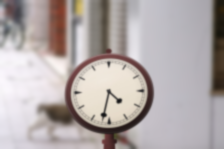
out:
4 h 32 min
